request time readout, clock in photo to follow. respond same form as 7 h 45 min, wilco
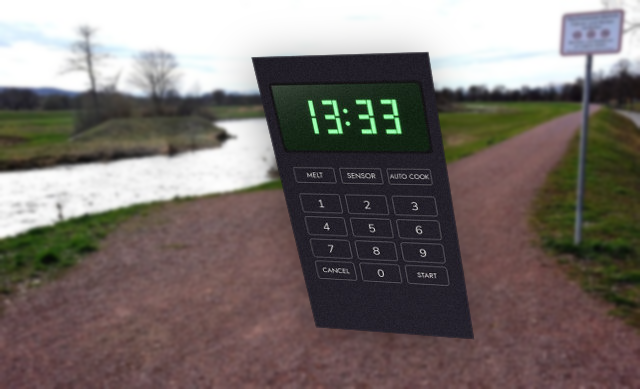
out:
13 h 33 min
